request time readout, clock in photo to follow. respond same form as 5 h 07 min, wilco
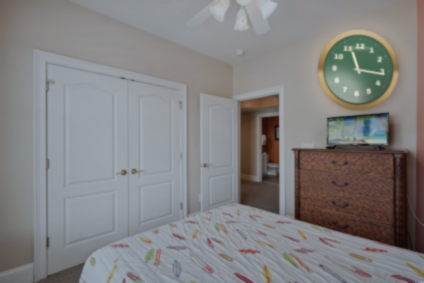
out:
11 h 16 min
